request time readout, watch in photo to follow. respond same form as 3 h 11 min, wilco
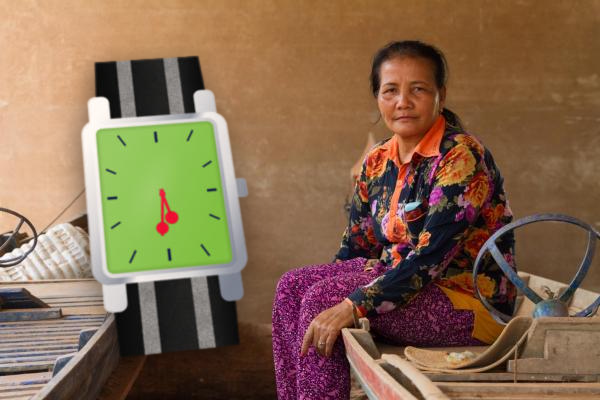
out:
5 h 31 min
